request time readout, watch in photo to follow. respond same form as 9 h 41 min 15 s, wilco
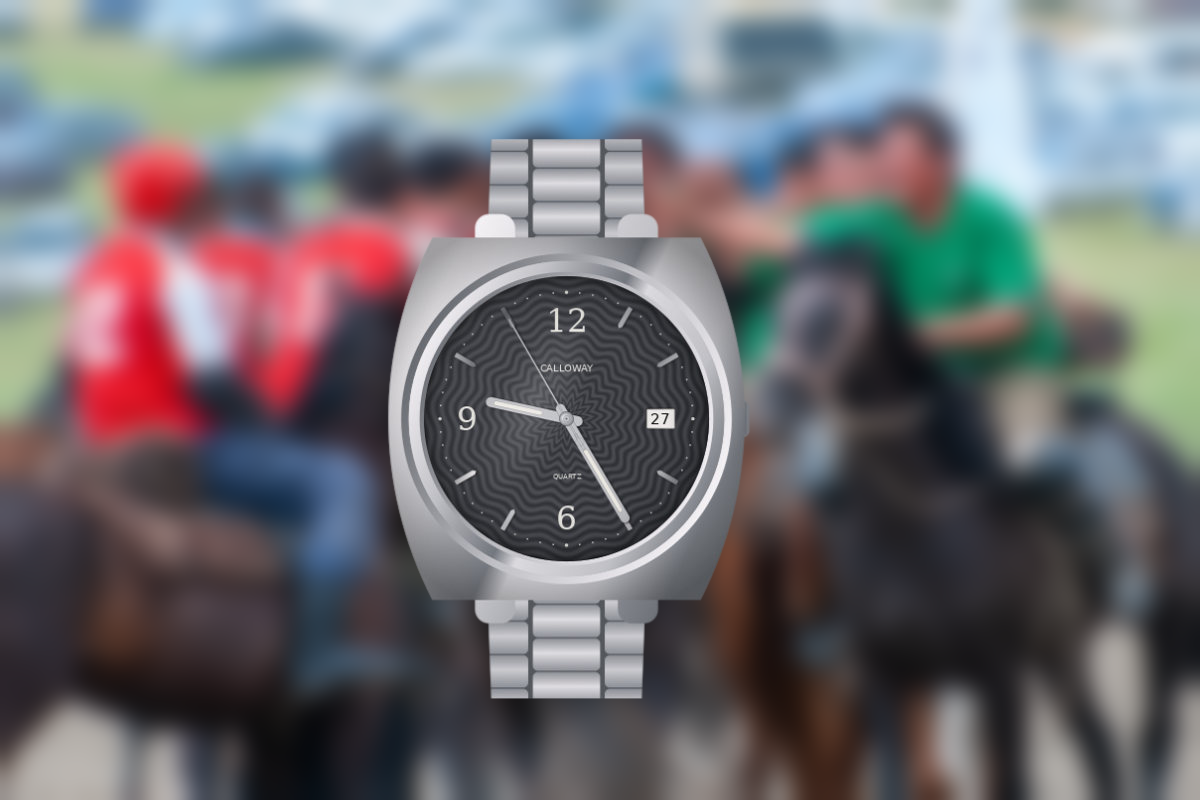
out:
9 h 24 min 55 s
